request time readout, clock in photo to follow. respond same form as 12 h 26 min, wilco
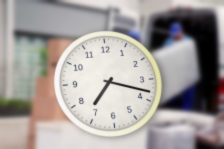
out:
7 h 18 min
